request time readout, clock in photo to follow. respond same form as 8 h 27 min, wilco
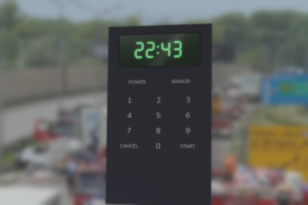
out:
22 h 43 min
